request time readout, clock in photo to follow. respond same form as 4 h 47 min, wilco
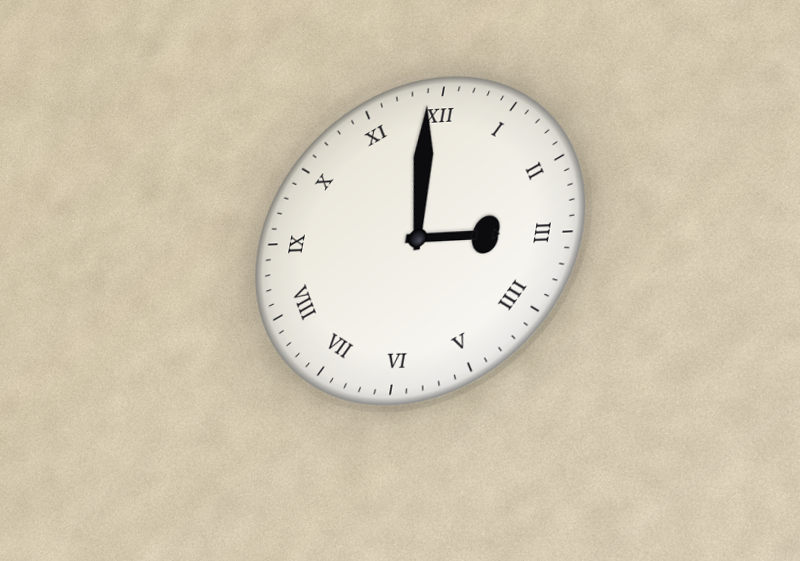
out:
2 h 59 min
